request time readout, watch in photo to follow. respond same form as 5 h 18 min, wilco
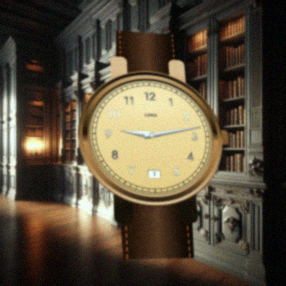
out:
9 h 13 min
